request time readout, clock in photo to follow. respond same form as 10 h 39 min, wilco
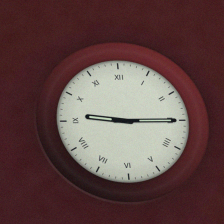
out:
9 h 15 min
